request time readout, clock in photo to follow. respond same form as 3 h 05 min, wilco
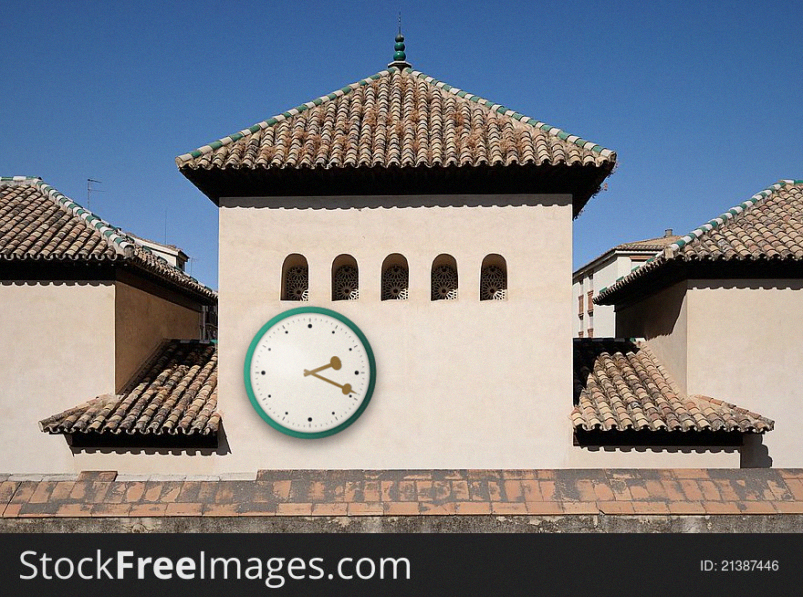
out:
2 h 19 min
